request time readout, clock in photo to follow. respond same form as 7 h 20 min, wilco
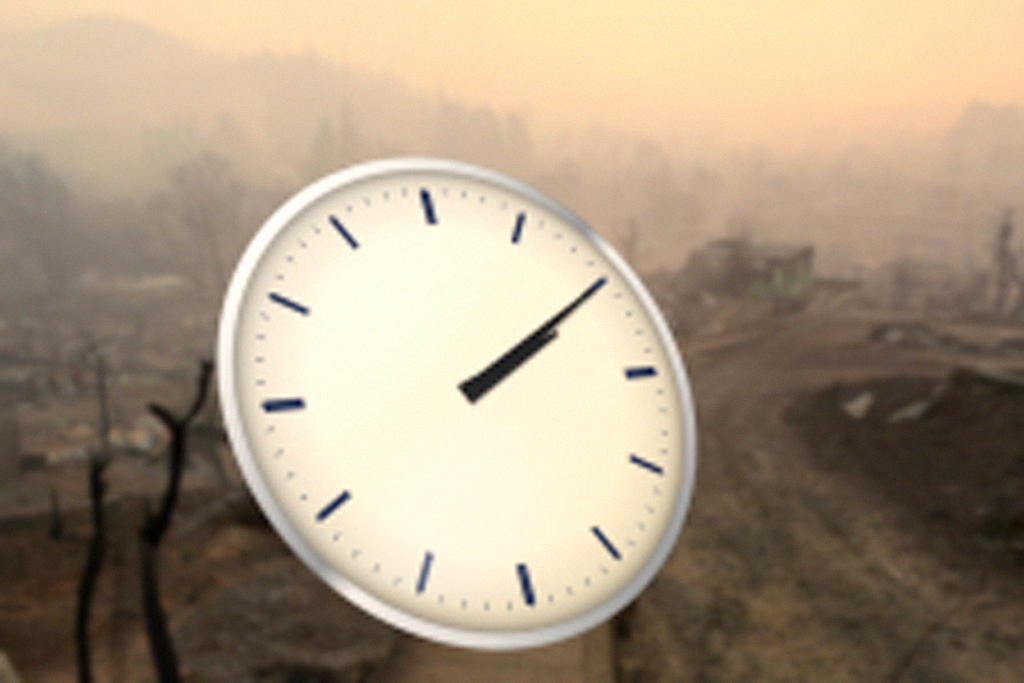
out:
2 h 10 min
